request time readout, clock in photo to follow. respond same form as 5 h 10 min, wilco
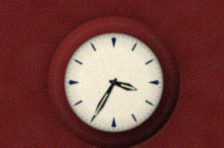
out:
3 h 35 min
